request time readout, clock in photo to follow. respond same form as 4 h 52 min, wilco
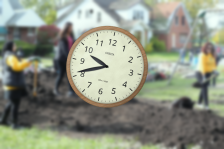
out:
9 h 41 min
